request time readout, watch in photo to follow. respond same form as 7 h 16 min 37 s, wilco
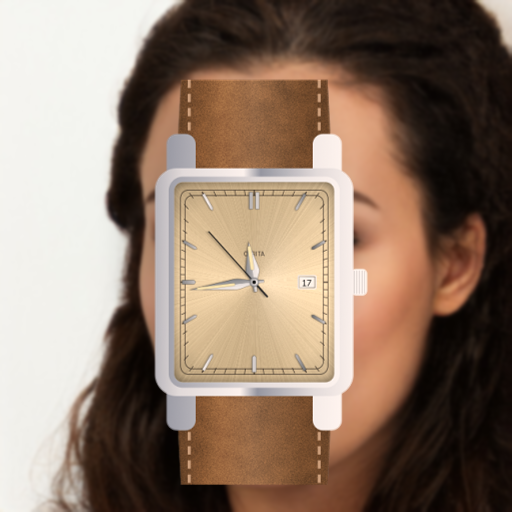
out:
11 h 43 min 53 s
